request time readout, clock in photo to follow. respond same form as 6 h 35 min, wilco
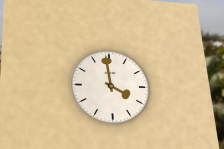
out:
3 h 59 min
